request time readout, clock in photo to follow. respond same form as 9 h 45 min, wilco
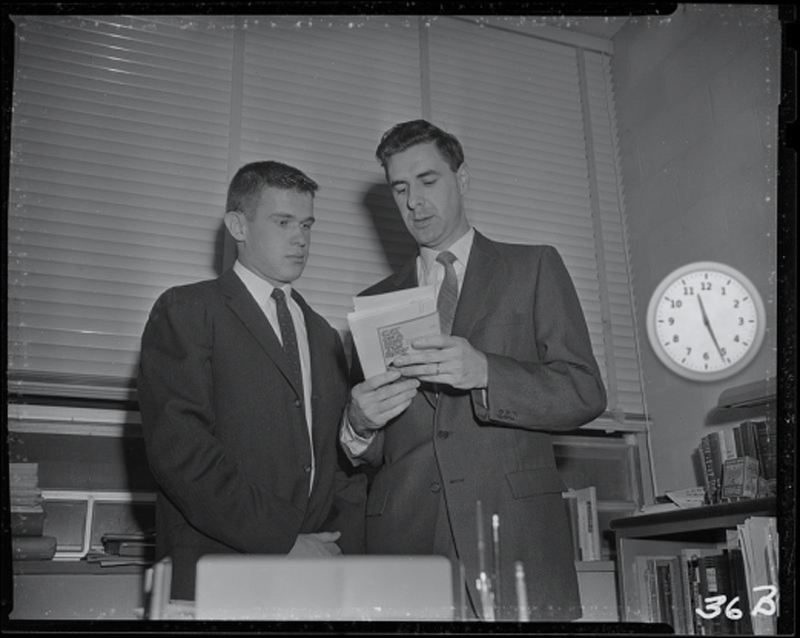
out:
11 h 26 min
